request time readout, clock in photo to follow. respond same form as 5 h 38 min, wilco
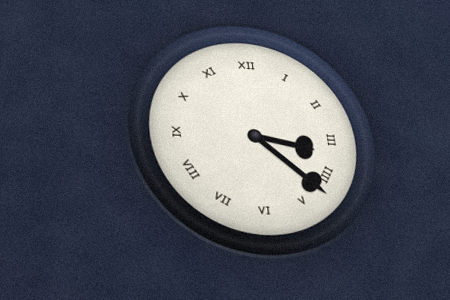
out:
3 h 22 min
